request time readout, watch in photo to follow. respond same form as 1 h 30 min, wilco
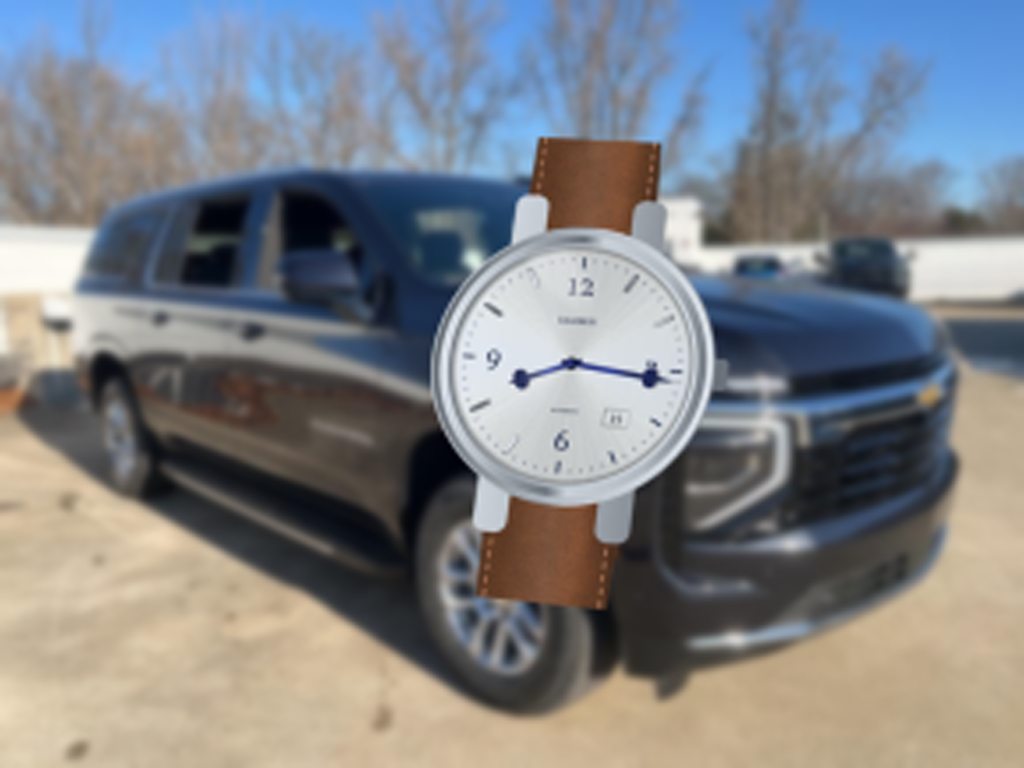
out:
8 h 16 min
